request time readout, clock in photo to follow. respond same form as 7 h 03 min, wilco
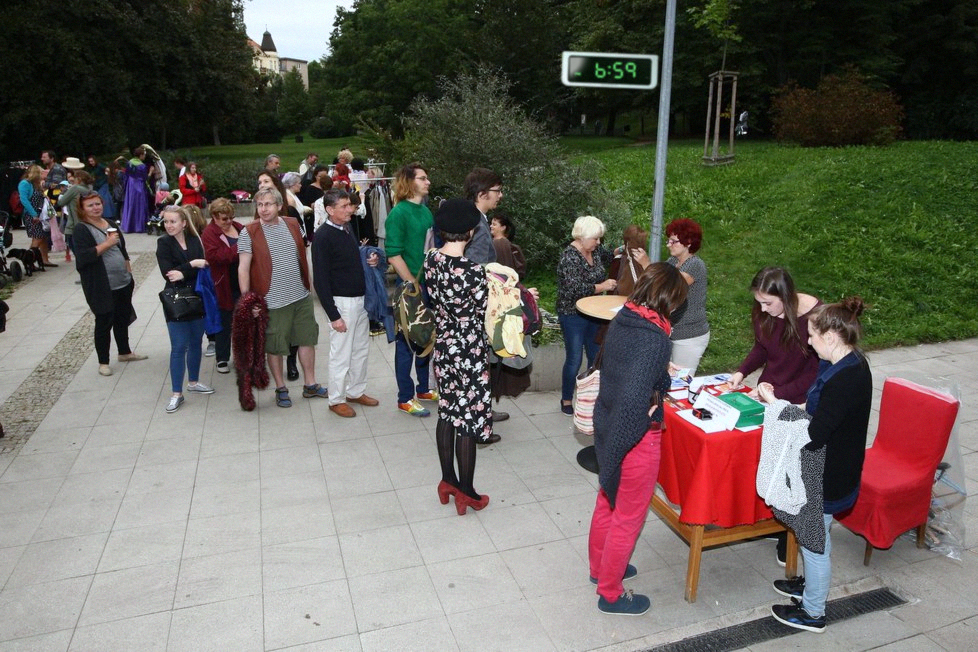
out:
6 h 59 min
